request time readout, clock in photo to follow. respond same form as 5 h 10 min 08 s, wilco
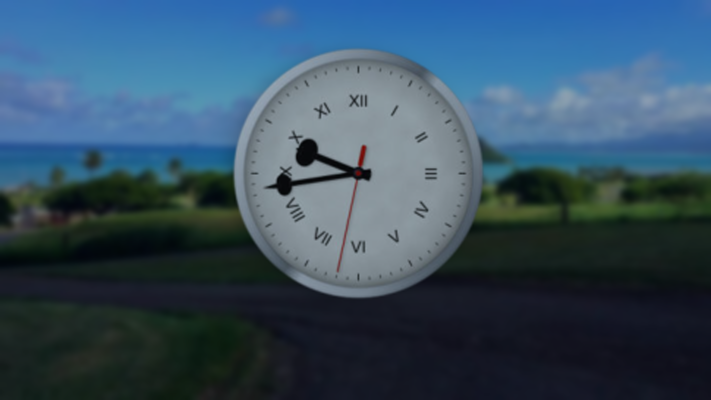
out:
9 h 43 min 32 s
